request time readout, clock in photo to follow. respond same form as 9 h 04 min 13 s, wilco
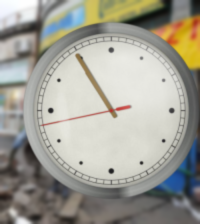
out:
10 h 54 min 43 s
